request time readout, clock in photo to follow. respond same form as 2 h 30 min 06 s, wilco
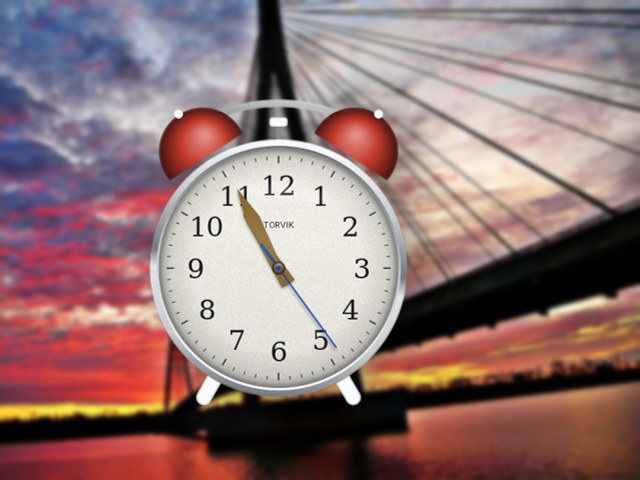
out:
10 h 55 min 24 s
